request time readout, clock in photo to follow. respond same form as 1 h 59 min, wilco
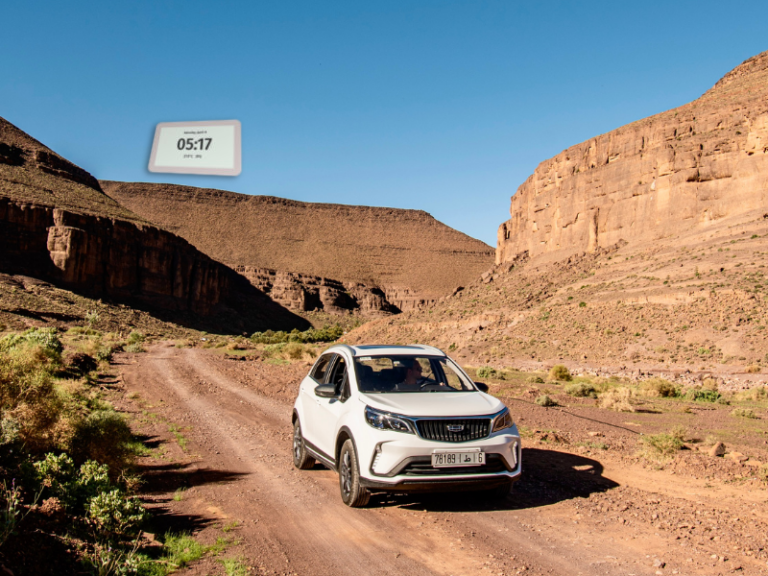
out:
5 h 17 min
